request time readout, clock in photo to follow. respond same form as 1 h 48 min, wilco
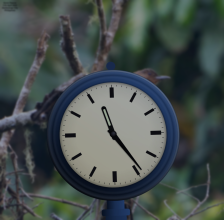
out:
11 h 24 min
